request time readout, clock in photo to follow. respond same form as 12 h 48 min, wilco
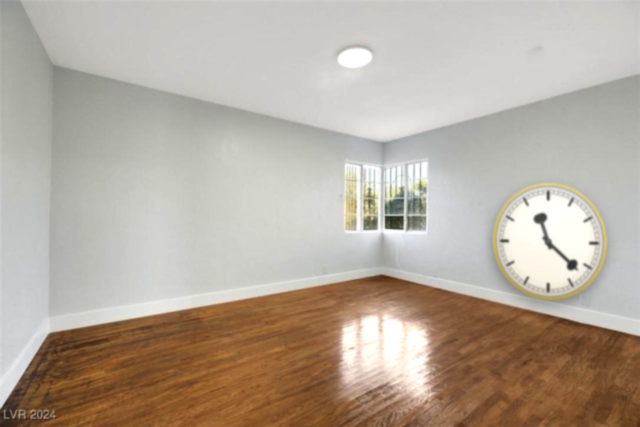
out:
11 h 22 min
